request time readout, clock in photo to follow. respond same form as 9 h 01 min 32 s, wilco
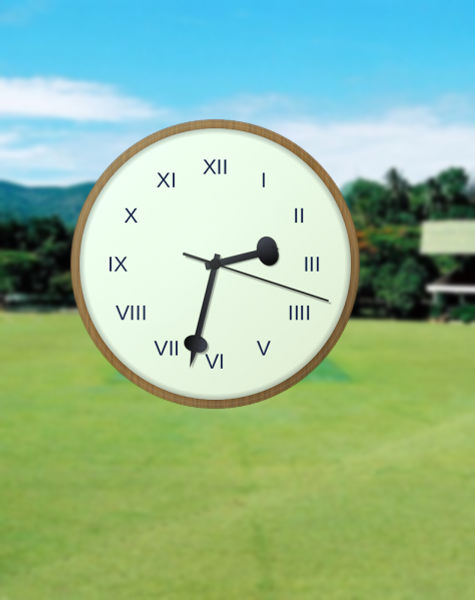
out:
2 h 32 min 18 s
